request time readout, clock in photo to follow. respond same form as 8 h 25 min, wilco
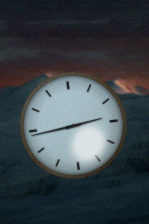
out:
2 h 44 min
